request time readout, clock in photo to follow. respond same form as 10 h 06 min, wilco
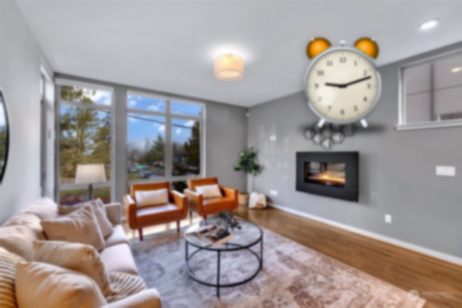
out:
9 h 12 min
